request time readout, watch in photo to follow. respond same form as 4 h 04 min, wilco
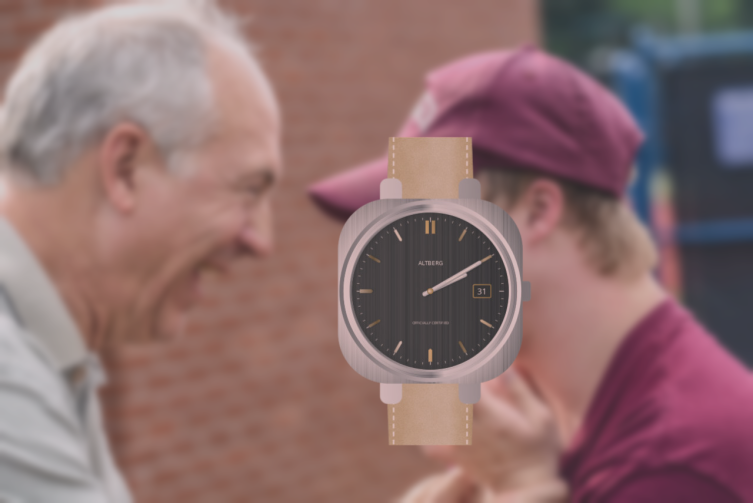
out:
2 h 10 min
